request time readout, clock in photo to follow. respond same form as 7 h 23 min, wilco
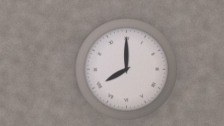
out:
8 h 00 min
